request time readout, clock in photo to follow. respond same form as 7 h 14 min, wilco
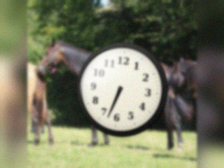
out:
6 h 33 min
